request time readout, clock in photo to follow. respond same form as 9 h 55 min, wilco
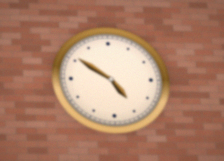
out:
4 h 51 min
